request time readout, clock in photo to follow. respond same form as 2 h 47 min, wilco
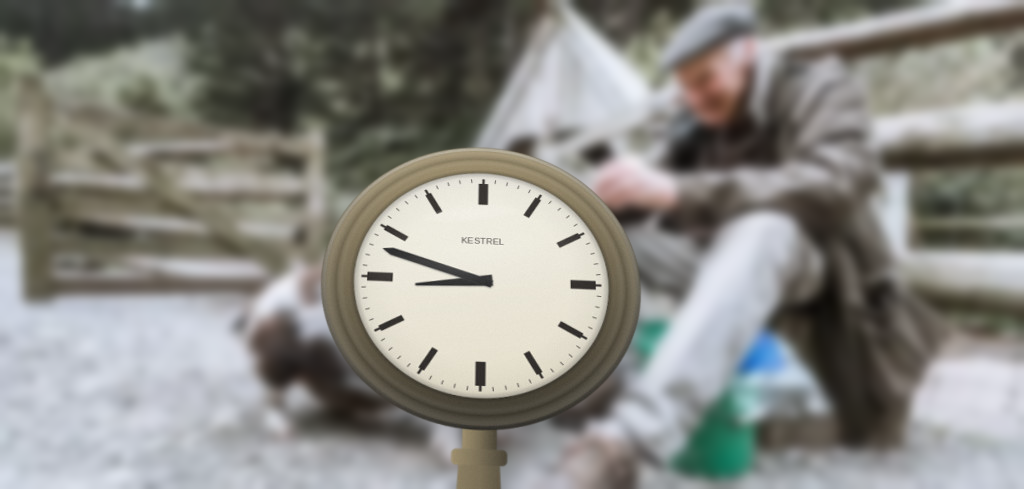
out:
8 h 48 min
